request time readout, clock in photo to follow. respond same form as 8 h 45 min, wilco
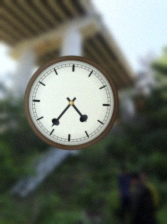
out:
4 h 36 min
